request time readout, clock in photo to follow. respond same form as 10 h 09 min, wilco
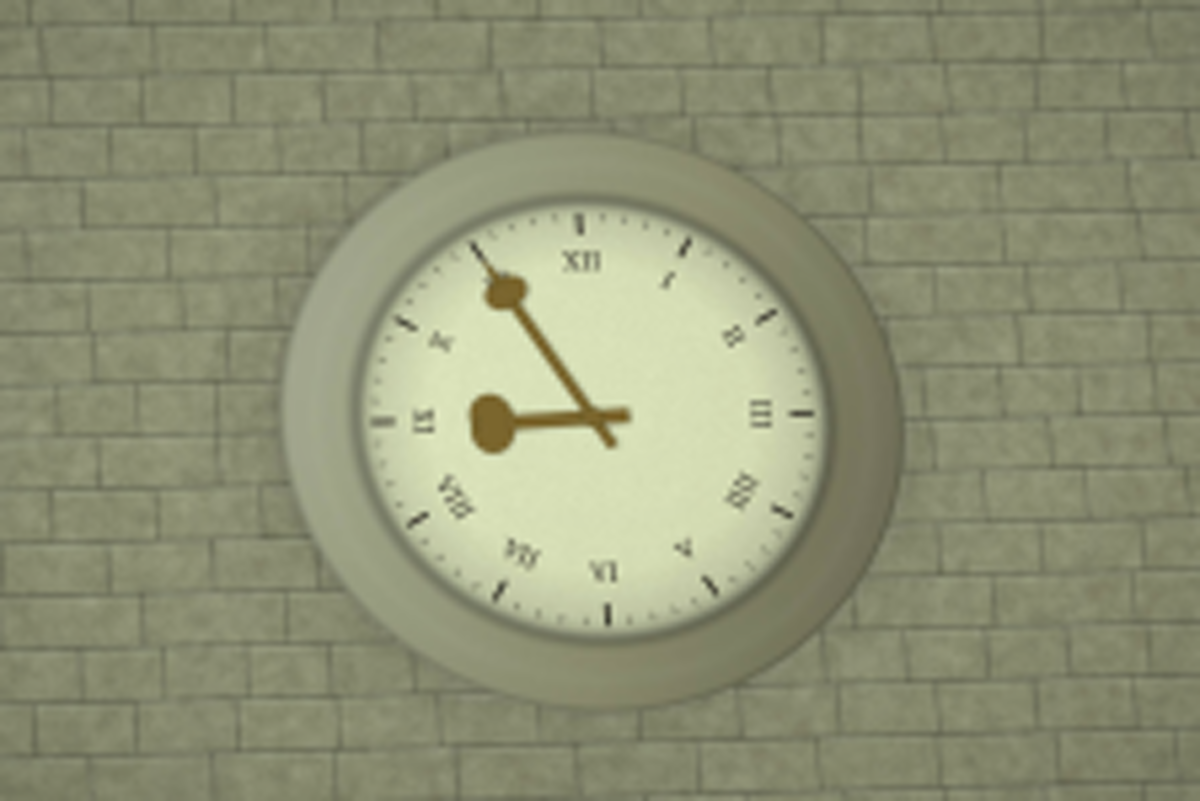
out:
8 h 55 min
